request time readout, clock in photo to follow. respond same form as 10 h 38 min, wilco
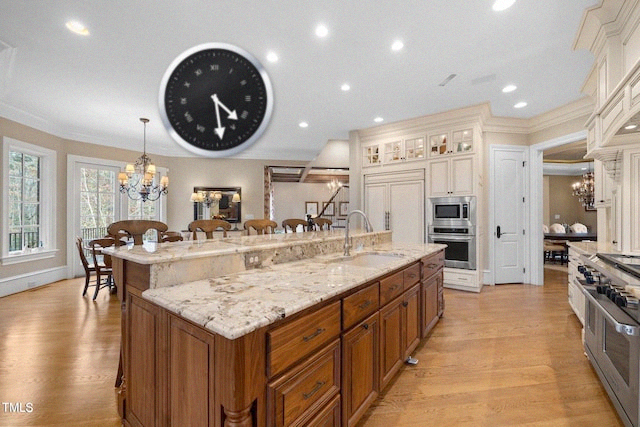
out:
4 h 29 min
